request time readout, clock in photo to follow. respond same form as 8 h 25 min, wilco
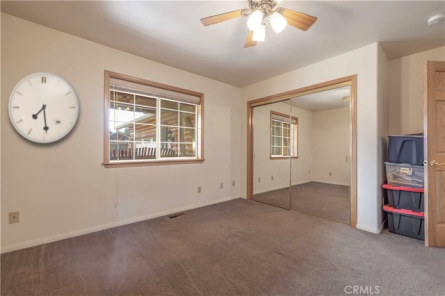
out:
7 h 29 min
